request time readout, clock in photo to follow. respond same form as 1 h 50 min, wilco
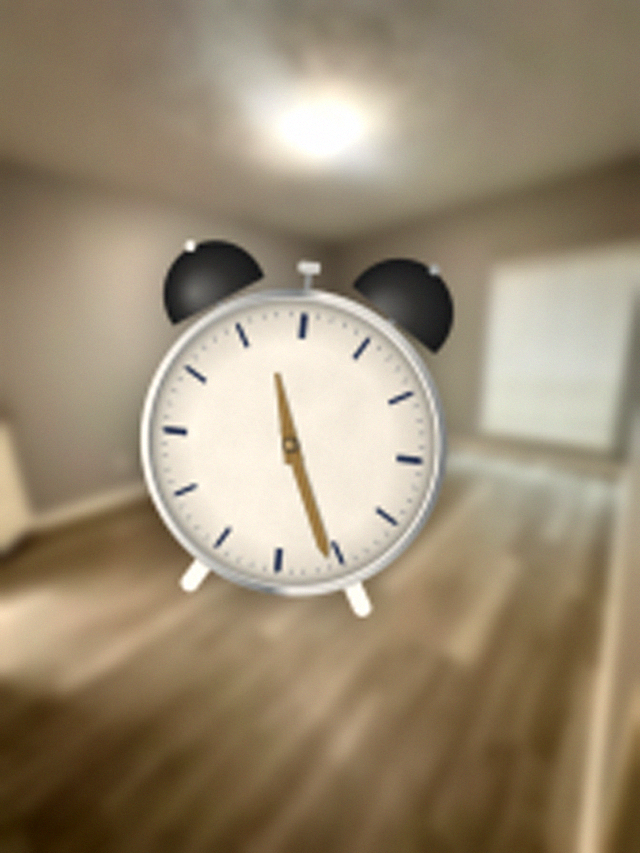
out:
11 h 26 min
